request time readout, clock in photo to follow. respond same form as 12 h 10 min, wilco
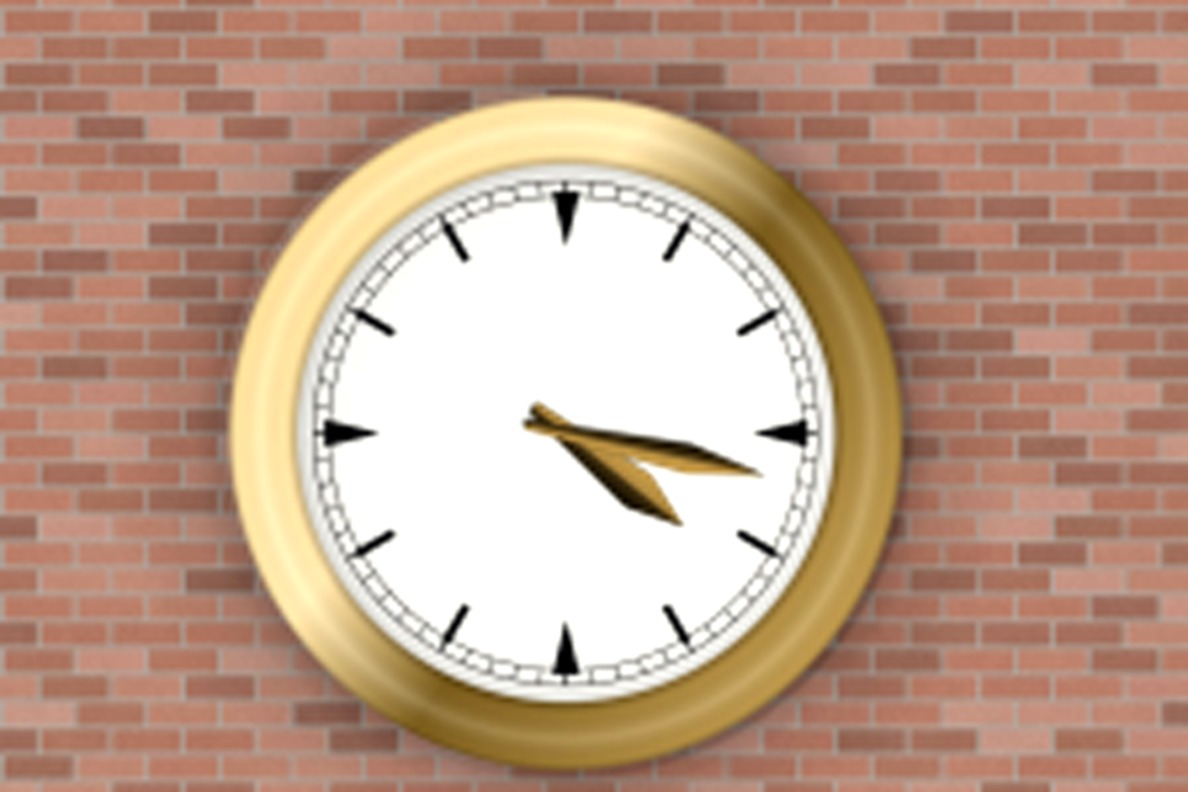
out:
4 h 17 min
